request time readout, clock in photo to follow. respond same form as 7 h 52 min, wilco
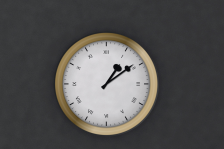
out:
1 h 09 min
